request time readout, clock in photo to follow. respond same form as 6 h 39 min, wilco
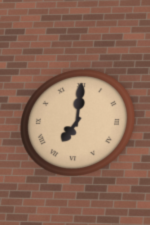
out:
7 h 00 min
